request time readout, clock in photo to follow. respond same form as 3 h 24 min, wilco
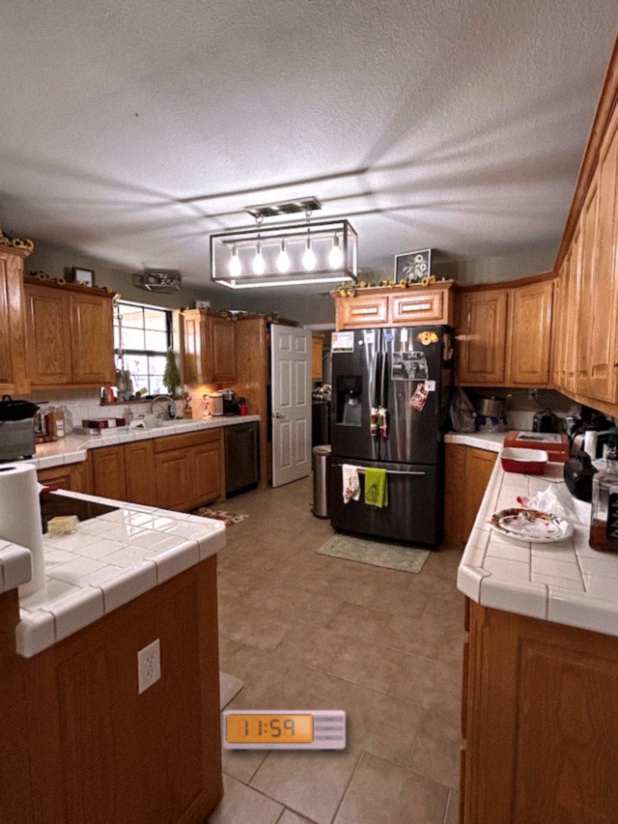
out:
11 h 59 min
